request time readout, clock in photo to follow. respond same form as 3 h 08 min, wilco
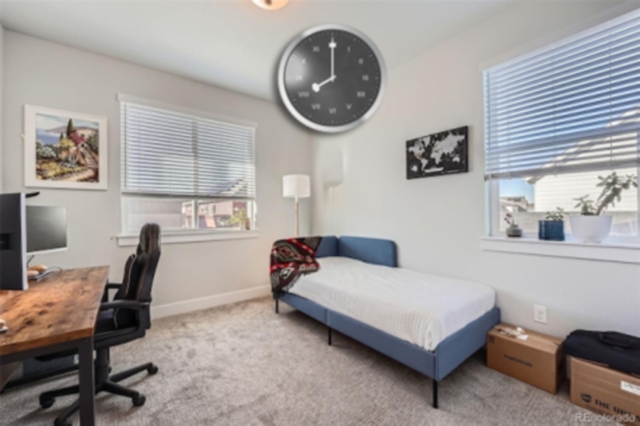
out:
8 h 00 min
